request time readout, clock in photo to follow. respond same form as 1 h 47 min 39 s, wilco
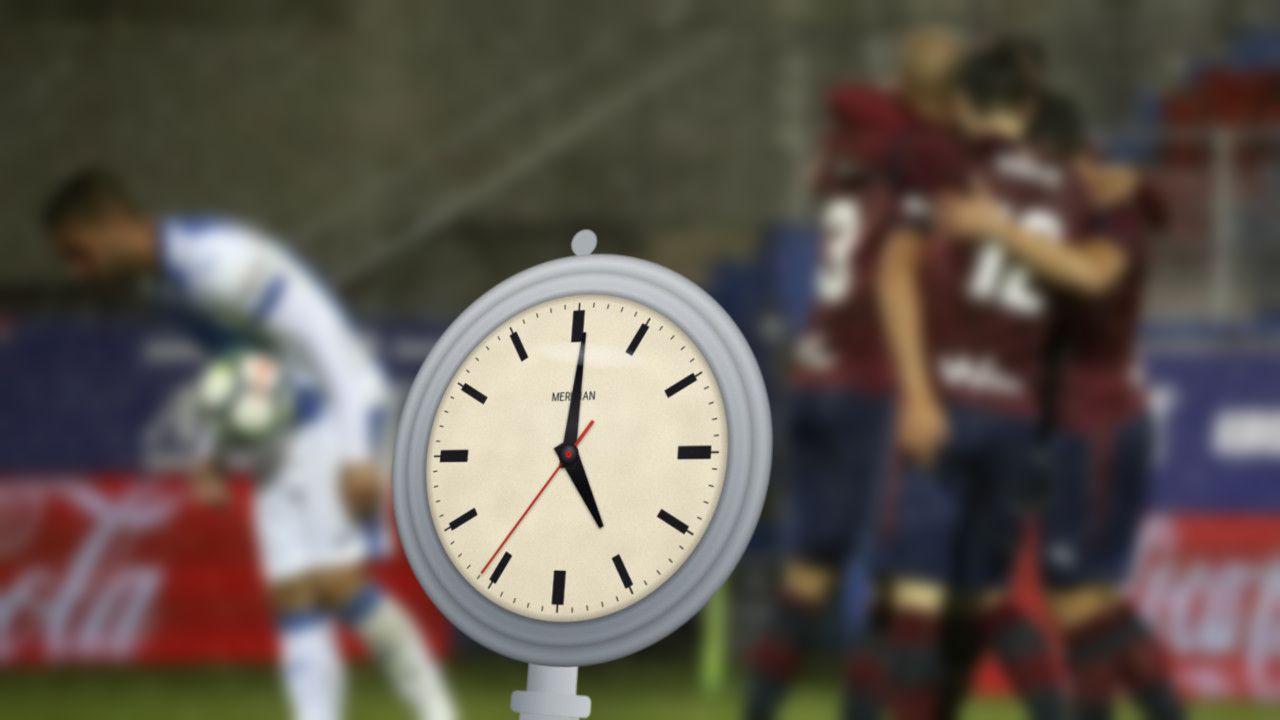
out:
5 h 00 min 36 s
